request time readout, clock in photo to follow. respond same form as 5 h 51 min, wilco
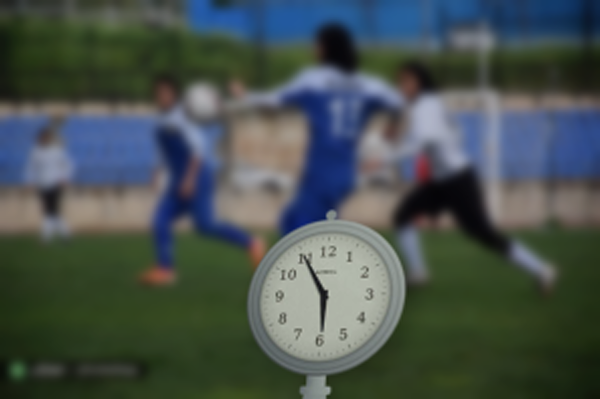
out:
5 h 55 min
